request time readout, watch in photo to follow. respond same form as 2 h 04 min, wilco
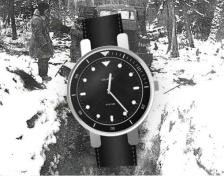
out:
12 h 24 min
